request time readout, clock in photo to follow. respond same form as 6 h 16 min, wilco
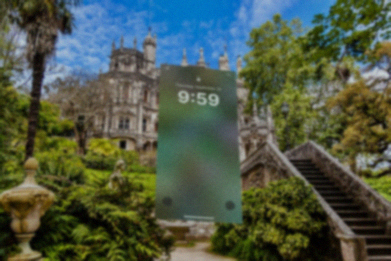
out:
9 h 59 min
